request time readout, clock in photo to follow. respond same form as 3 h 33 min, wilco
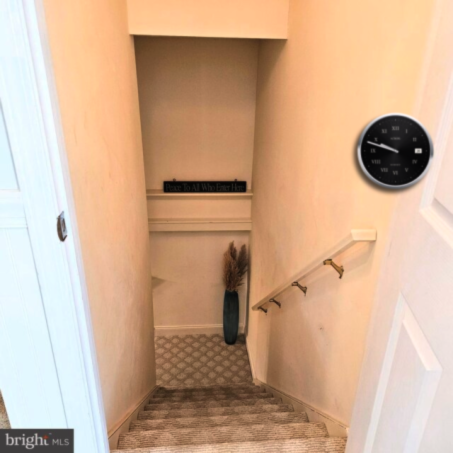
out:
9 h 48 min
